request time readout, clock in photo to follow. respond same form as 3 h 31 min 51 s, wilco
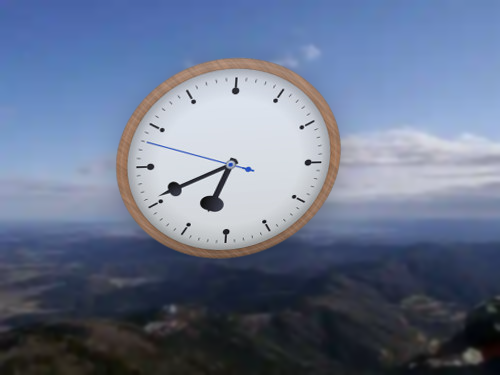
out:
6 h 40 min 48 s
